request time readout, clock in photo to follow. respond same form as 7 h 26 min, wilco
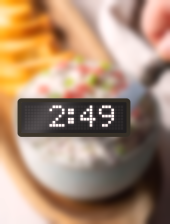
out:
2 h 49 min
